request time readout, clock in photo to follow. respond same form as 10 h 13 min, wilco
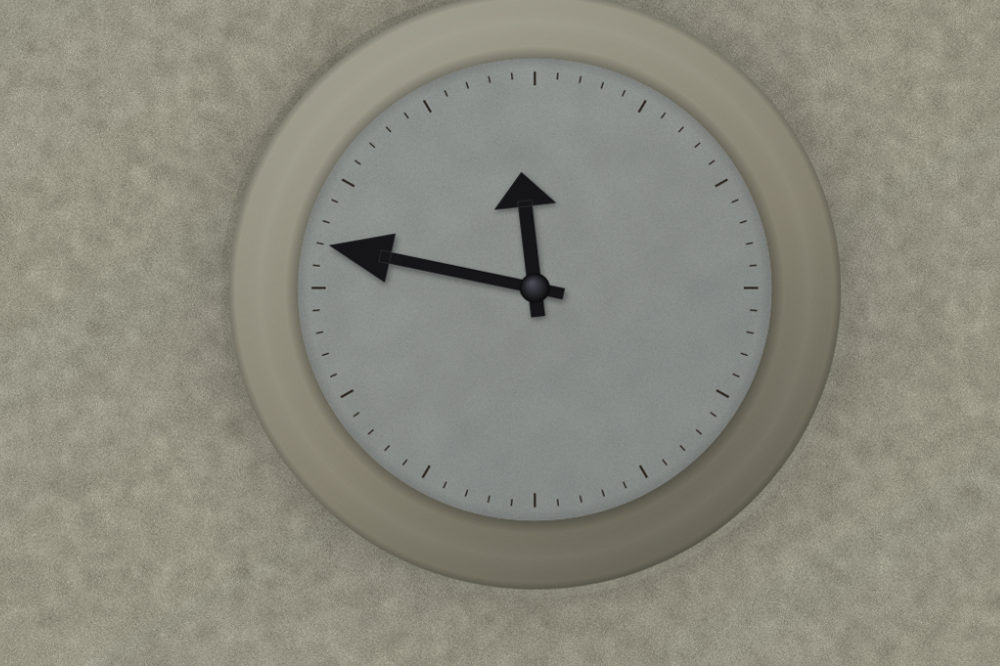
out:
11 h 47 min
